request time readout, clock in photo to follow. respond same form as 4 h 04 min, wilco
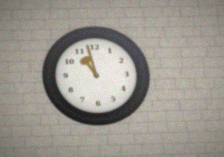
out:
10 h 58 min
